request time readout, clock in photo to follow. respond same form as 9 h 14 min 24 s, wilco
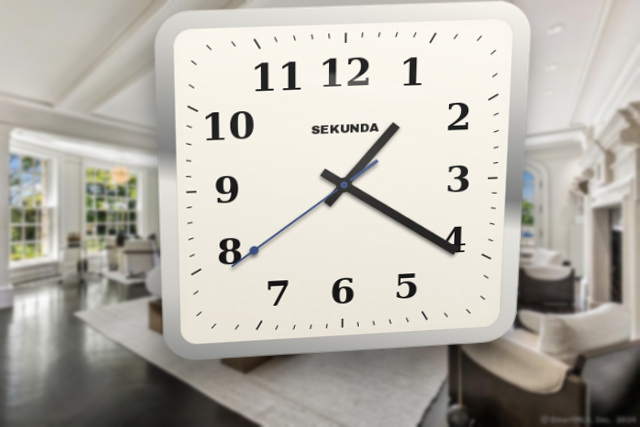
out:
1 h 20 min 39 s
